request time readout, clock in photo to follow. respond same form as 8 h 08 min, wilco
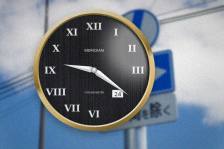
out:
9 h 21 min
